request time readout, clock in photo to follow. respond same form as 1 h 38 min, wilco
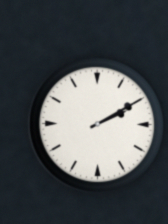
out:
2 h 10 min
